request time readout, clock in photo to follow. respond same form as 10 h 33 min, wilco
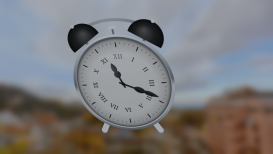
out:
11 h 19 min
